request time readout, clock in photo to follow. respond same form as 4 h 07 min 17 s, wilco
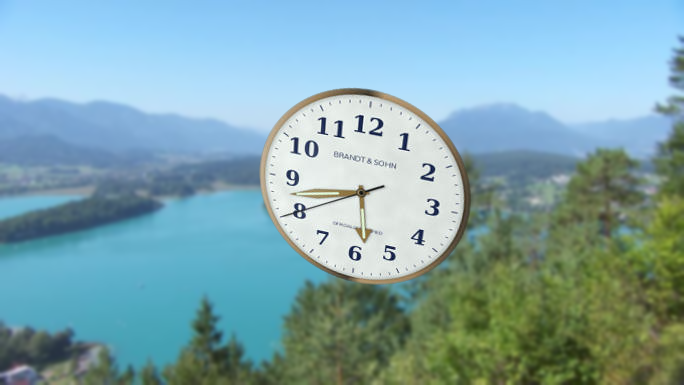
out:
5 h 42 min 40 s
